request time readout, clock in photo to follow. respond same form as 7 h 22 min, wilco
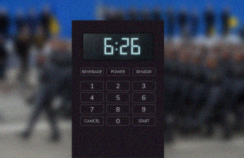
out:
6 h 26 min
